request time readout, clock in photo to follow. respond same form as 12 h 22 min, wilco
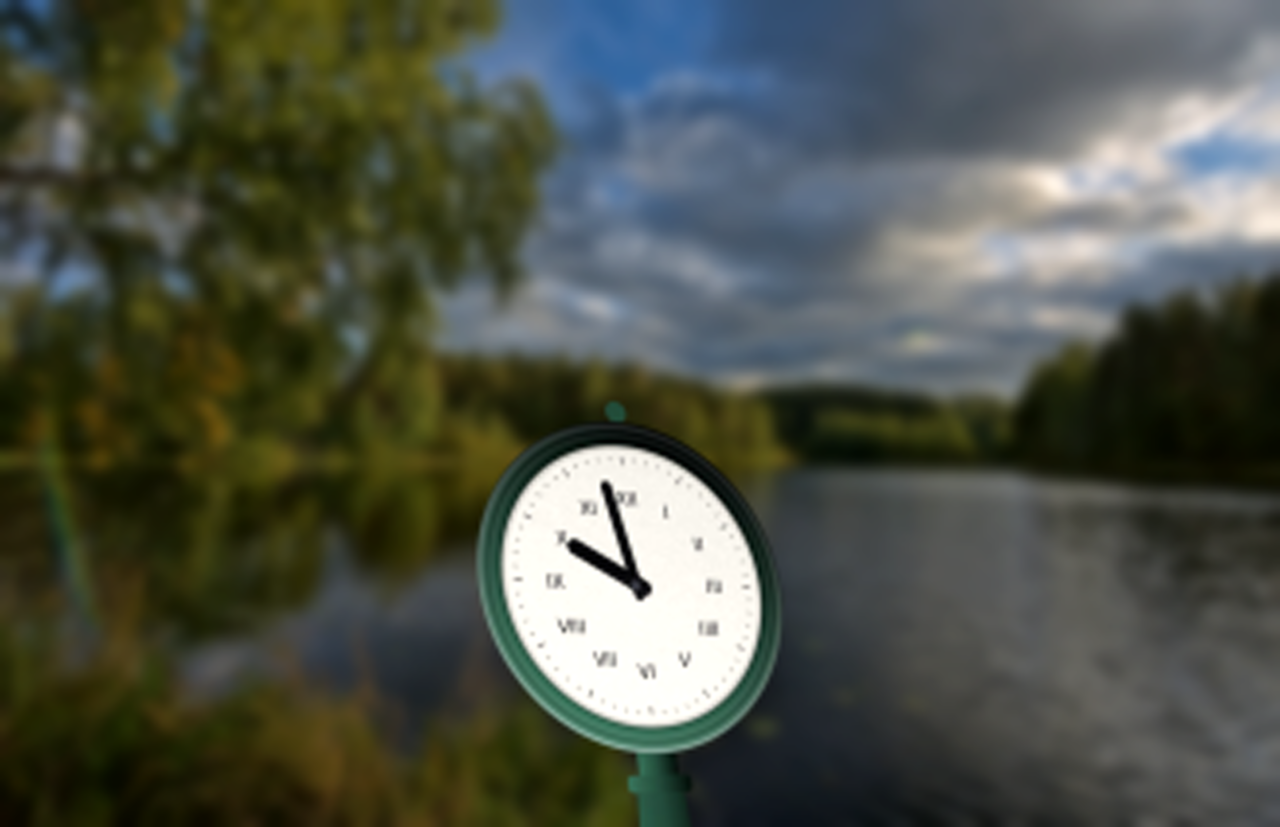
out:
9 h 58 min
